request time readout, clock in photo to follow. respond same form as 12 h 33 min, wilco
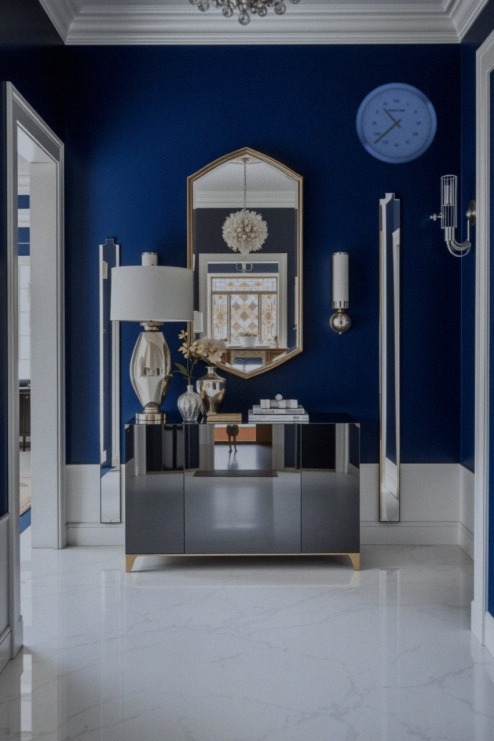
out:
10 h 38 min
